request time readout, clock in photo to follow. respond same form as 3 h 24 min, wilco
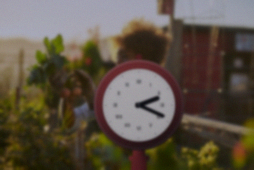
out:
2 h 19 min
